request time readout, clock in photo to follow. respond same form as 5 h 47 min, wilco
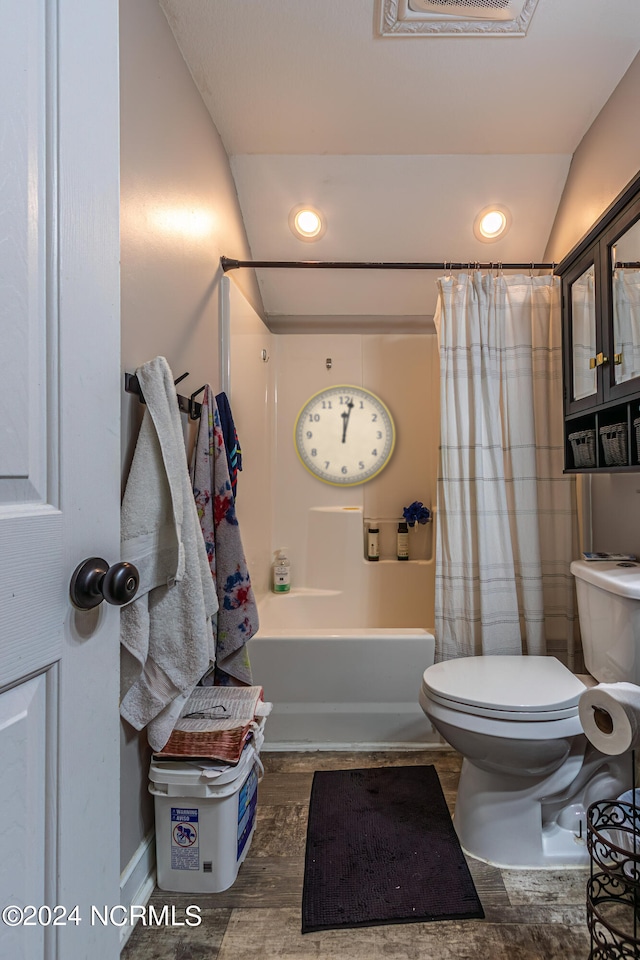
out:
12 h 02 min
